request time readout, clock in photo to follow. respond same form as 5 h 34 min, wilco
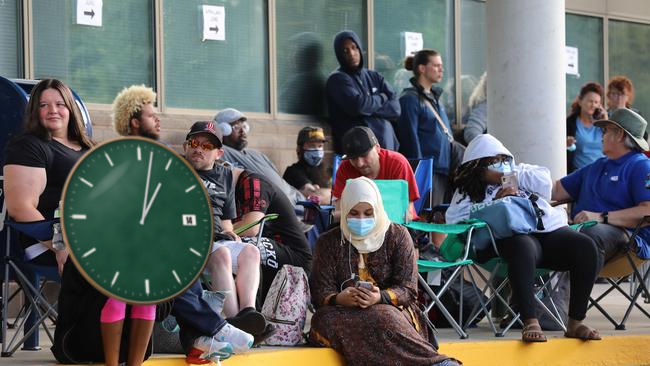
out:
1 h 02 min
